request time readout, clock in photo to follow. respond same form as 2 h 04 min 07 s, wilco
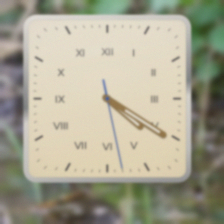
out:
4 h 20 min 28 s
